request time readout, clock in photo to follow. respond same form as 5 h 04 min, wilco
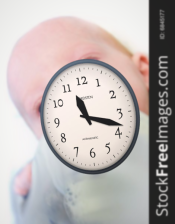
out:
11 h 18 min
